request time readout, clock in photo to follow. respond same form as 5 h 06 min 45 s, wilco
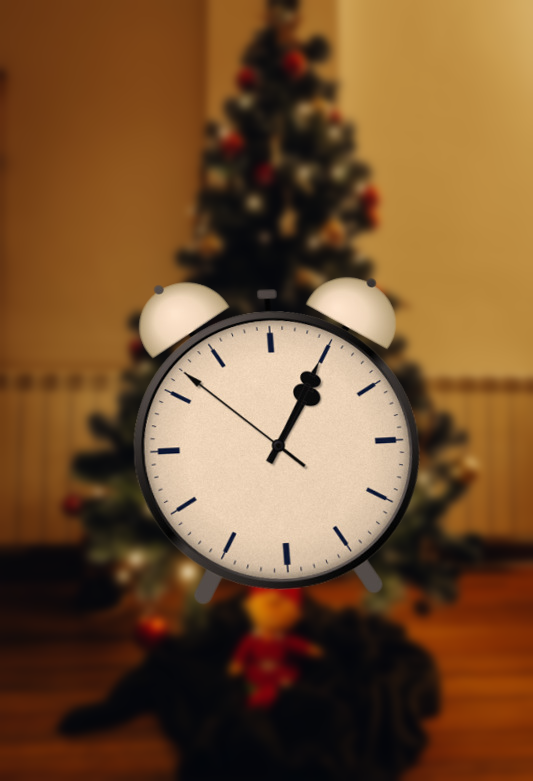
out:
1 h 04 min 52 s
